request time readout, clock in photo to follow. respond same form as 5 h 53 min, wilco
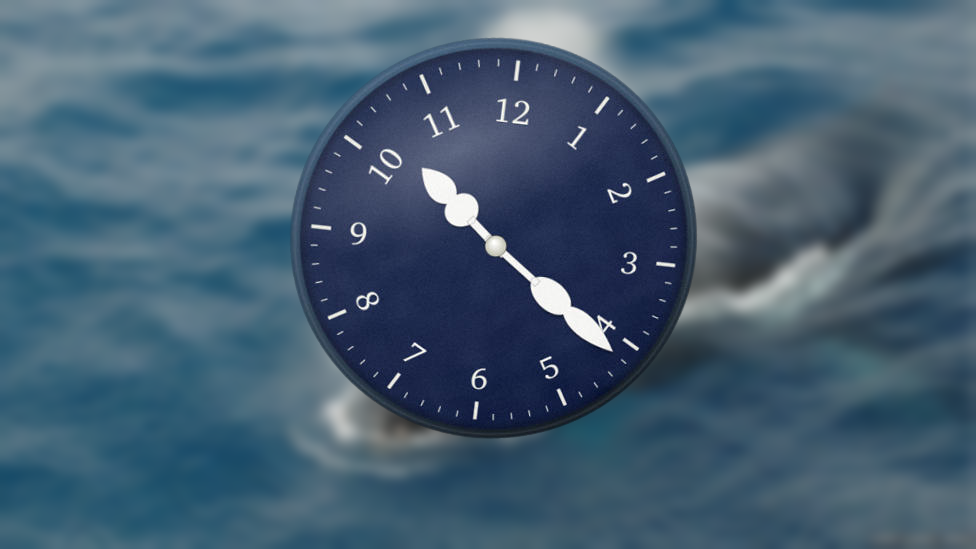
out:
10 h 21 min
